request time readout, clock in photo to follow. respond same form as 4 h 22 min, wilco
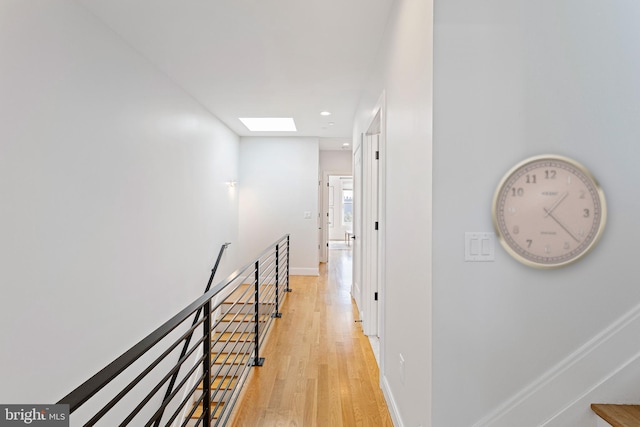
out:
1 h 22 min
